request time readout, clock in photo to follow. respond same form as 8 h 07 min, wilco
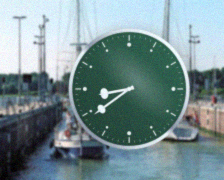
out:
8 h 39 min
